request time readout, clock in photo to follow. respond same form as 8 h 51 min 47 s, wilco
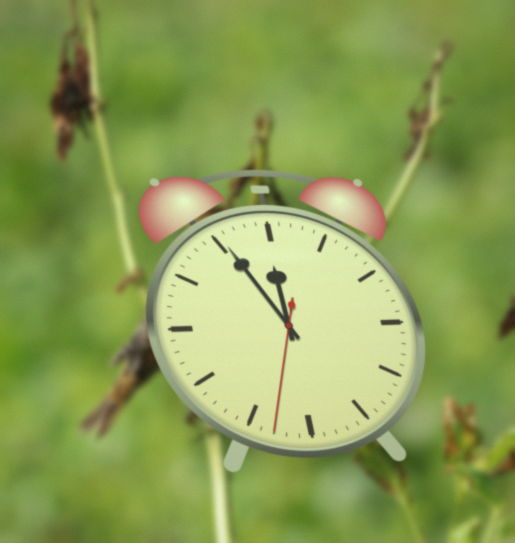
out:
11 h 55 min 33 s
